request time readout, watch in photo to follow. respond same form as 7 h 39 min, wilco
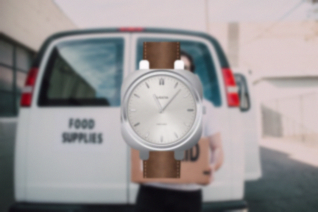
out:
11 h 07 min
